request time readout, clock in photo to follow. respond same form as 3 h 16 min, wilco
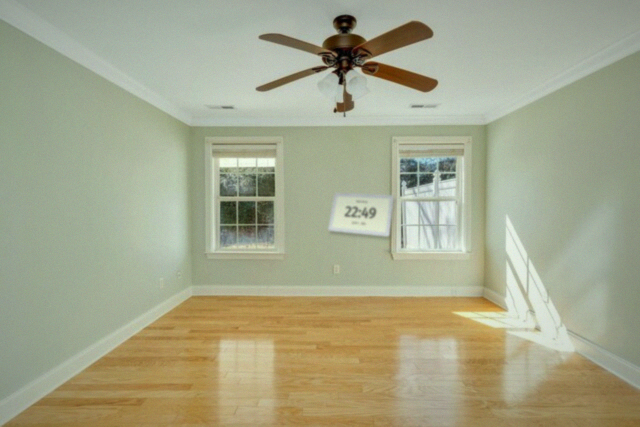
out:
22 h 49 min
